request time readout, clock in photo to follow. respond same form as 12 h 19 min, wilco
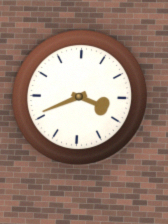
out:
3 h 41 min
